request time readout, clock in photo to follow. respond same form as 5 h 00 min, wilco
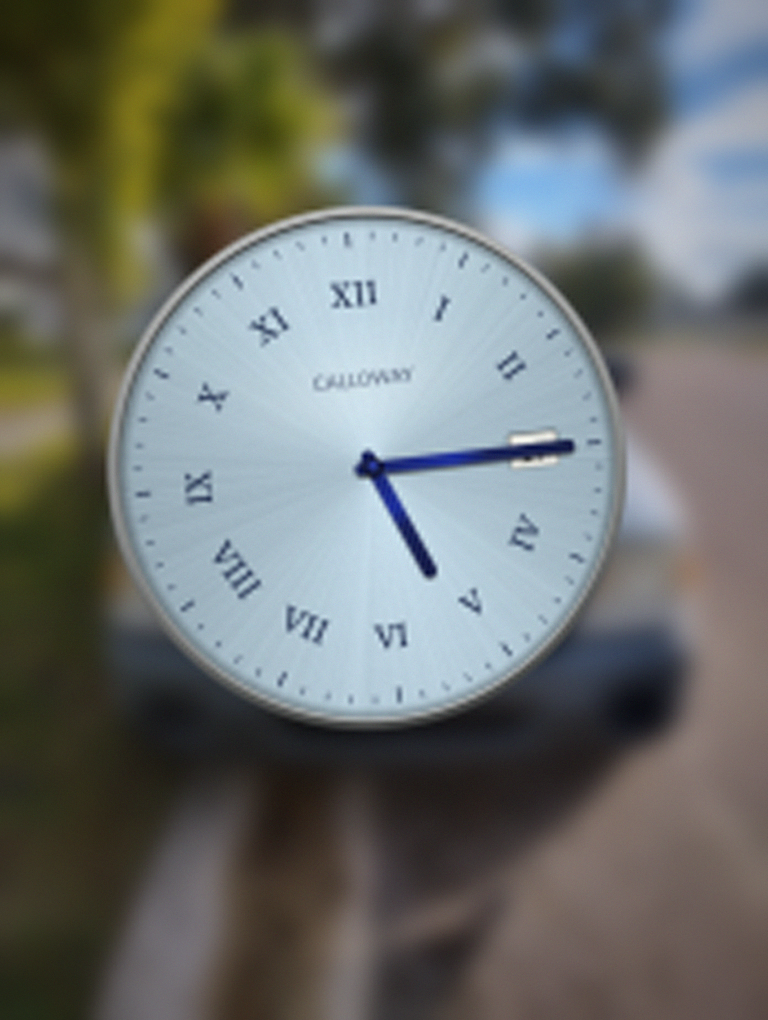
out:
5 h 15 min
